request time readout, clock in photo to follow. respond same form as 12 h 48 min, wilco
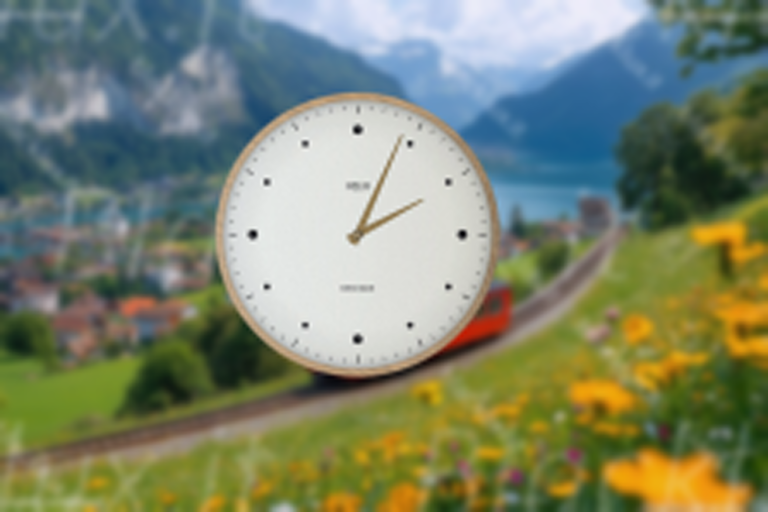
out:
2 h 04 min
